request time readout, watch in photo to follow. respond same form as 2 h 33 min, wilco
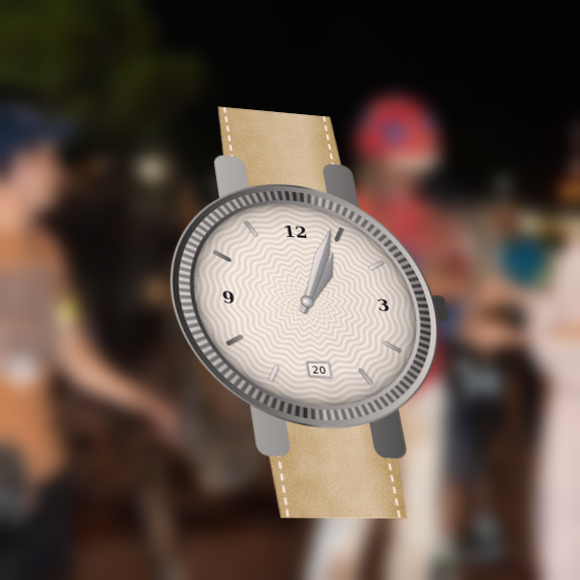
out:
1 h 04 min
